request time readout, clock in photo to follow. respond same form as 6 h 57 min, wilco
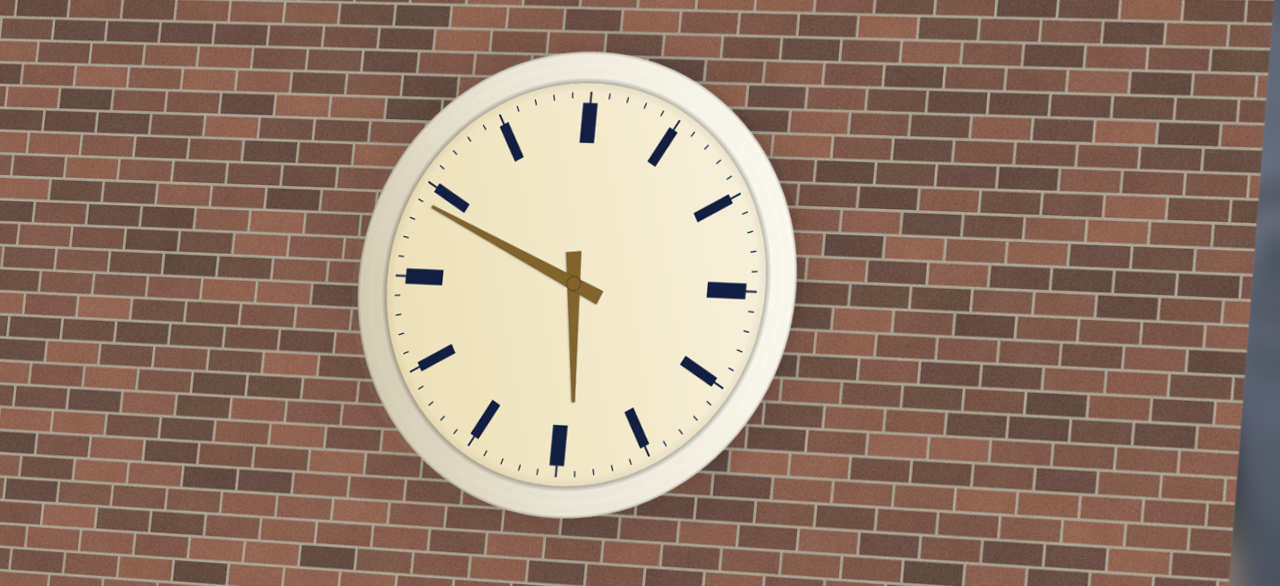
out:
5 h 49 min
